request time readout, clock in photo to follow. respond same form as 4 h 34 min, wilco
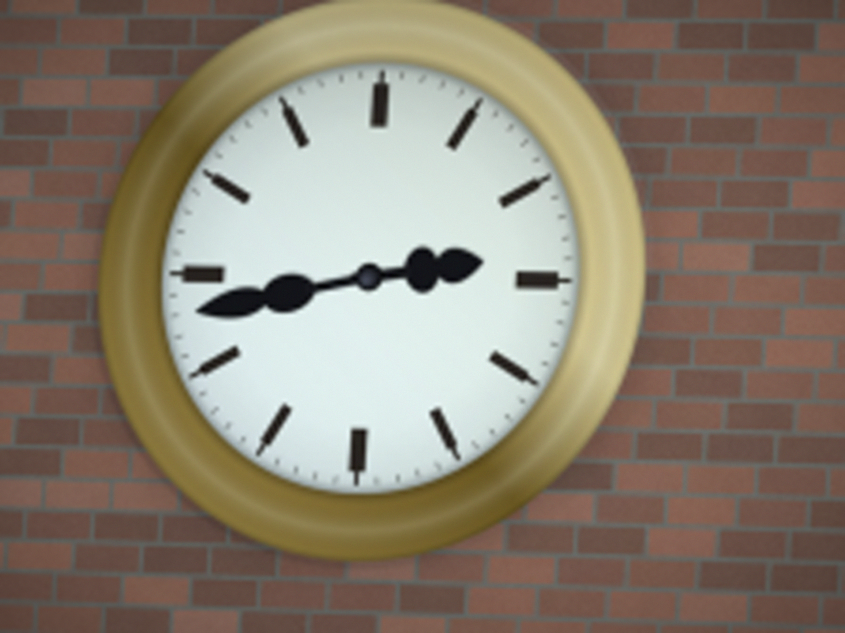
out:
2 h 43 min
